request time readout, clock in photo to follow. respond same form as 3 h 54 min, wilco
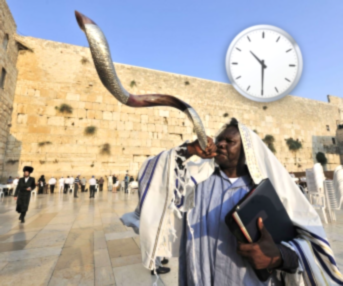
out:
10 h 30 min
